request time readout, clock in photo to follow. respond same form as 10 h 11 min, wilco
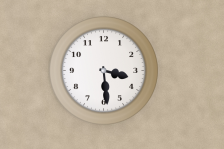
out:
3 h 29 min
